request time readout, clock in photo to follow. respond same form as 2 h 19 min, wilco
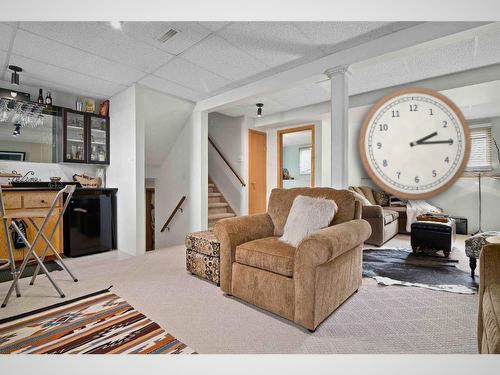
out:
2 h 15 min
